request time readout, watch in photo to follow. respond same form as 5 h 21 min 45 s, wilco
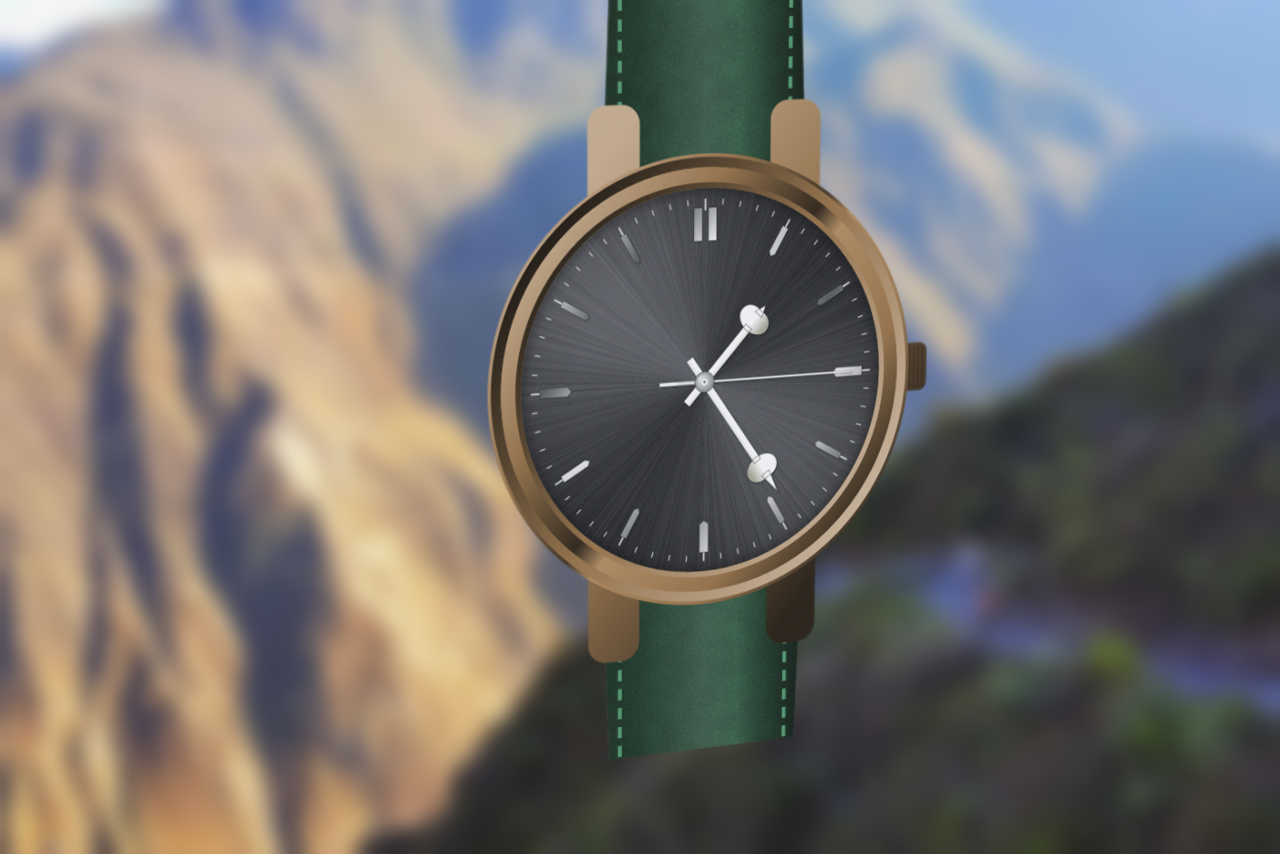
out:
1 h 24 min 15 s
